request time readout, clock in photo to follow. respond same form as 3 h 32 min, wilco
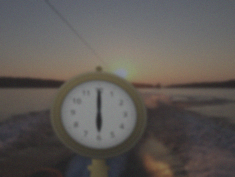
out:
6 h 00 min
